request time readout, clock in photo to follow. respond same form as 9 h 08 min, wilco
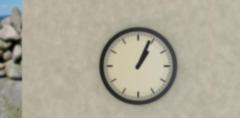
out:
1 h 04 min
